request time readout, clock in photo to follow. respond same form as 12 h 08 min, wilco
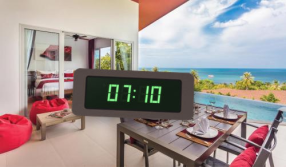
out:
7 h 10 min
